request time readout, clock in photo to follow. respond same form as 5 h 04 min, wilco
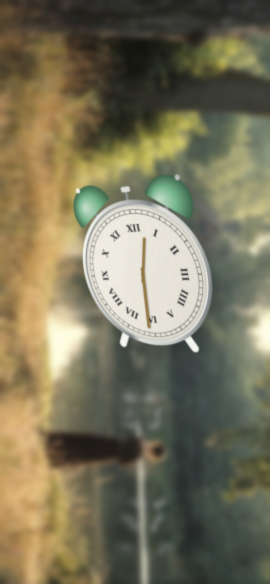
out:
12 h 31 min
